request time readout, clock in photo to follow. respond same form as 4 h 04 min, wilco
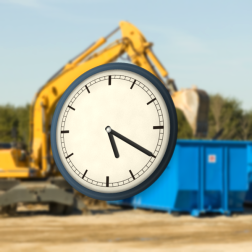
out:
5 h 20 min
